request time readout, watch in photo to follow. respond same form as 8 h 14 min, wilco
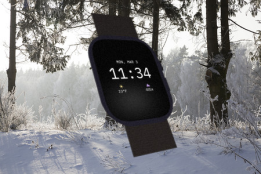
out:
11 h 34 min
